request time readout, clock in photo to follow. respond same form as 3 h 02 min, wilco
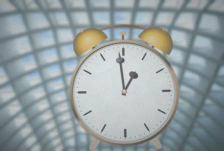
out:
12 h 59 min
